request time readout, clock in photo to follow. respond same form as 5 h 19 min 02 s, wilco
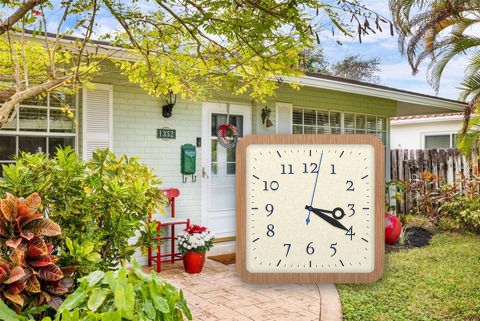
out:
3 h 20 min 02 s
